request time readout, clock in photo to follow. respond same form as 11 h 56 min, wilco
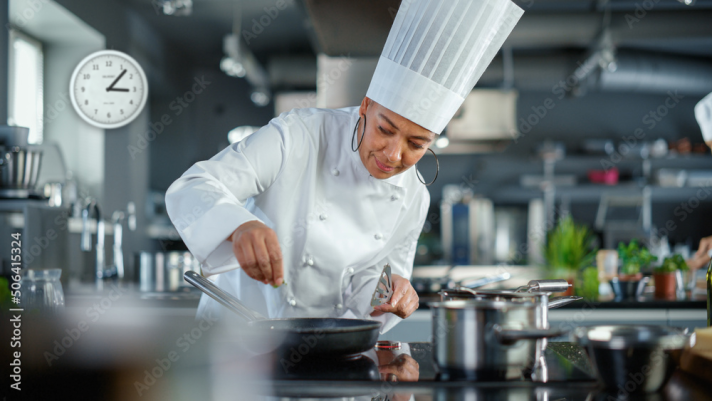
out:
3 h 07 min
